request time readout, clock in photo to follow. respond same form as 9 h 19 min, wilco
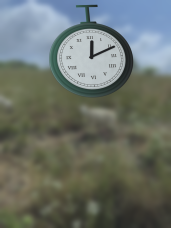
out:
12 h 11 min
